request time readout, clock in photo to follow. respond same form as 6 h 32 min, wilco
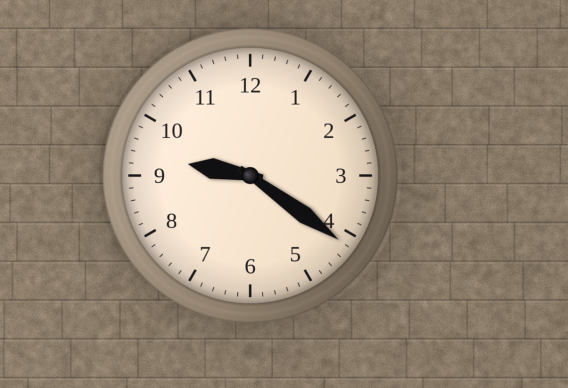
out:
9 h 21 min
